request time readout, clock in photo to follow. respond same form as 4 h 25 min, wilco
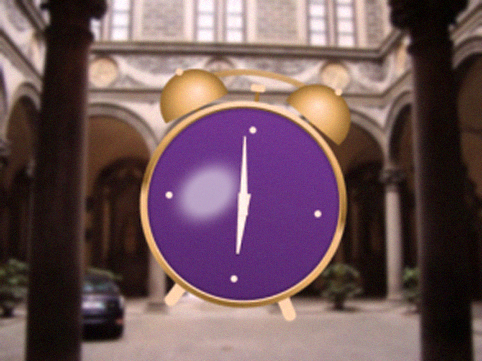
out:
5 h 59 min
